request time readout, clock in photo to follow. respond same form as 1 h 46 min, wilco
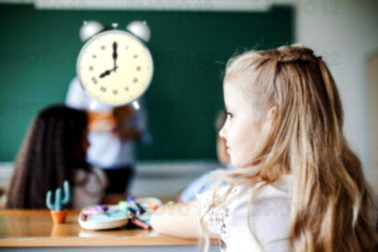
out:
8 h 00 min
